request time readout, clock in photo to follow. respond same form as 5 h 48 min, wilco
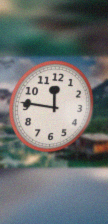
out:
11 h 46 min
